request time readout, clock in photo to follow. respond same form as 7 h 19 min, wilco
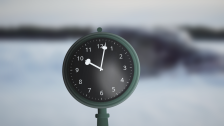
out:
10 h 02 min
